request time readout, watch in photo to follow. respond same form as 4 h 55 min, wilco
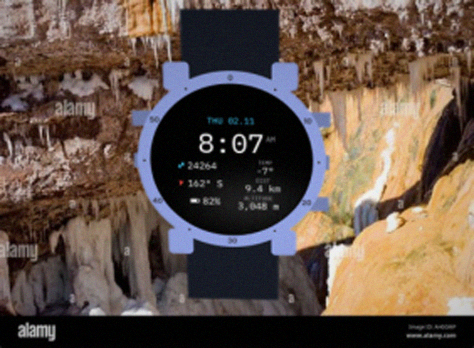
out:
8 h 07 min
